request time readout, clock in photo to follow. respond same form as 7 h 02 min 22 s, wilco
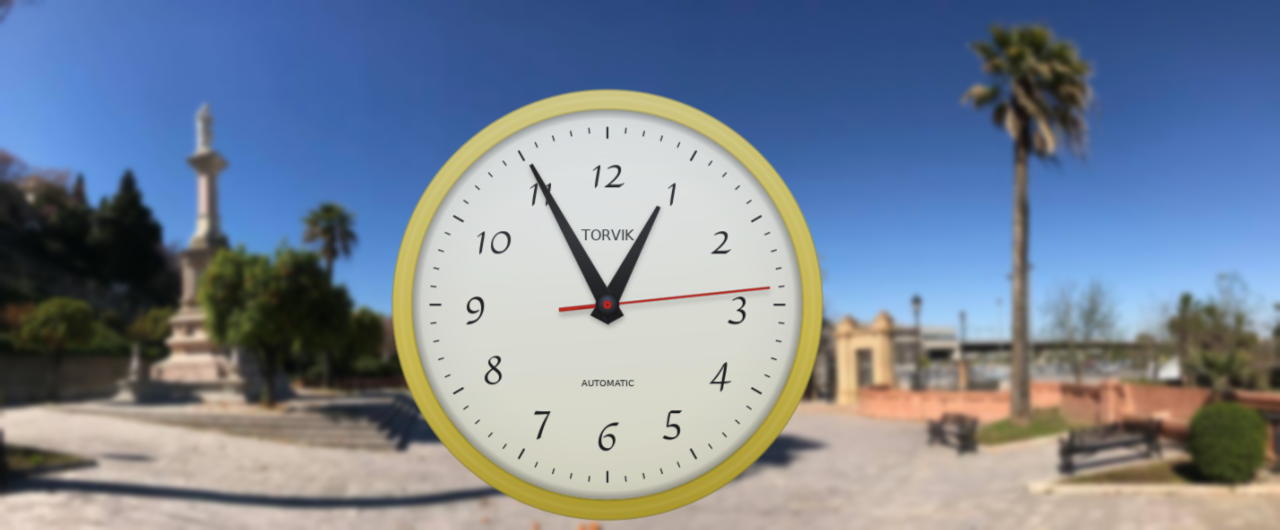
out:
12 h 55 min 14 s
